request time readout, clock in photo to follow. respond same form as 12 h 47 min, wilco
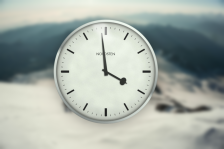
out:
3 h 59 min
